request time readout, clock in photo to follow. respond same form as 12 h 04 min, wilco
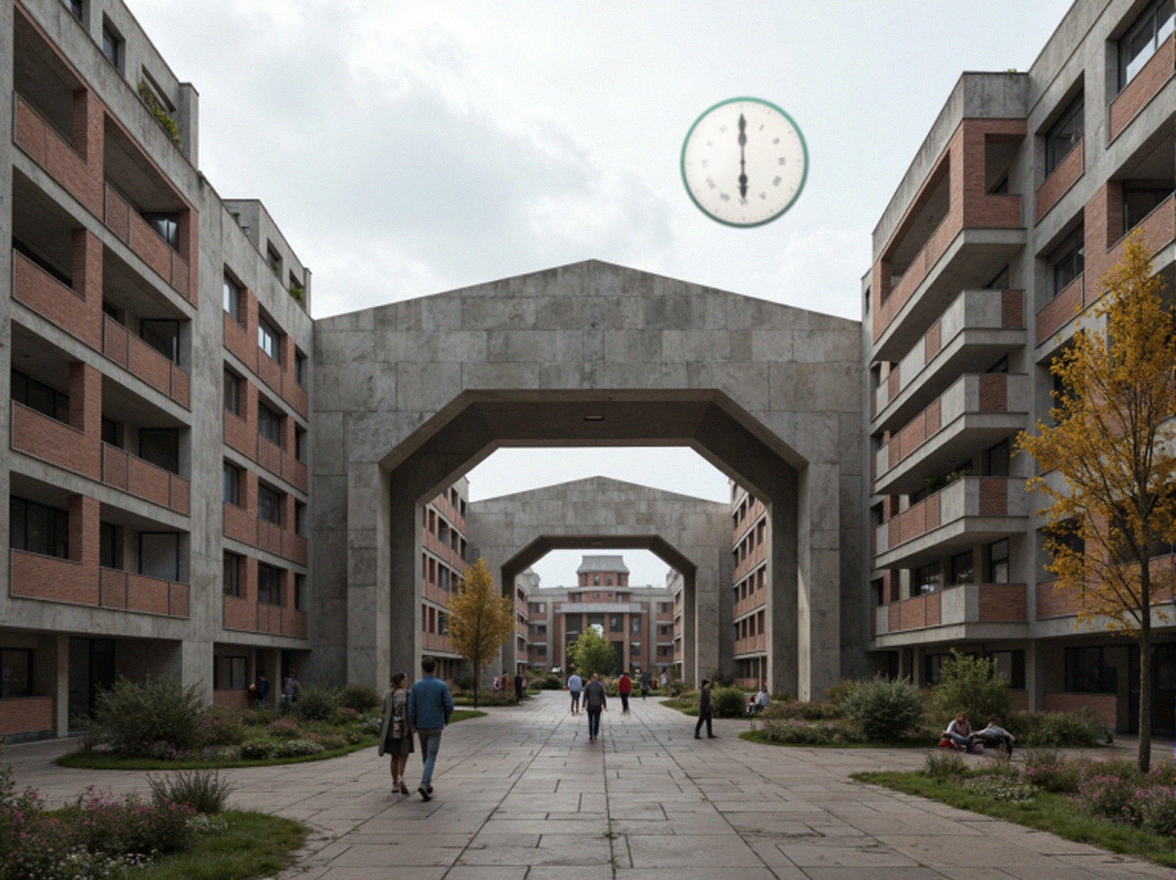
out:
6 h 00 min
